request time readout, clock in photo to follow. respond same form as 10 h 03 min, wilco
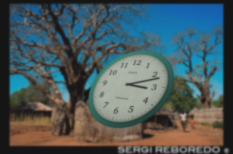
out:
3 h 12 min
